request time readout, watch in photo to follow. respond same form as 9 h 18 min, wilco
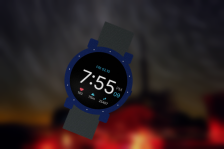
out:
7 h 55 min
